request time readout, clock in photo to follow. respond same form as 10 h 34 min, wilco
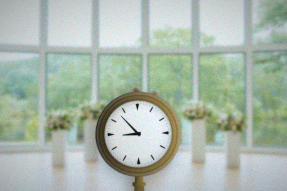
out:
8 h 53 min
